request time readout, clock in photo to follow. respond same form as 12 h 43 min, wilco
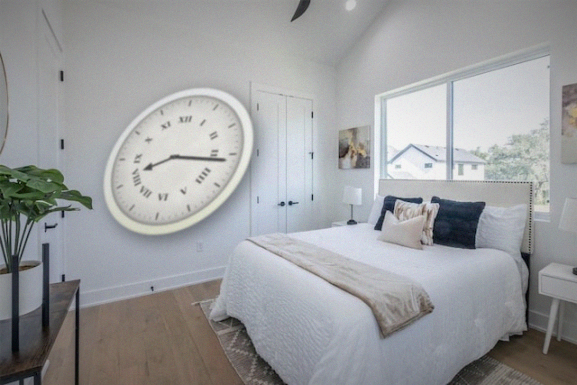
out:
8 h 16 min
